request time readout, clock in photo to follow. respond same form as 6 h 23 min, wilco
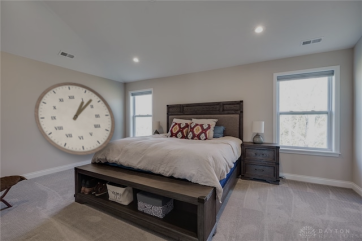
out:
1 h 08 min
